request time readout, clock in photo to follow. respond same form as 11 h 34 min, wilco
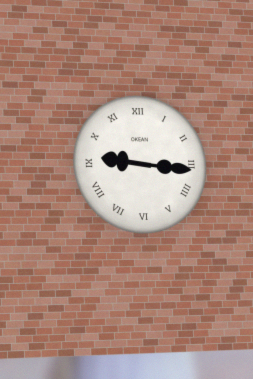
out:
9 h 16 min
